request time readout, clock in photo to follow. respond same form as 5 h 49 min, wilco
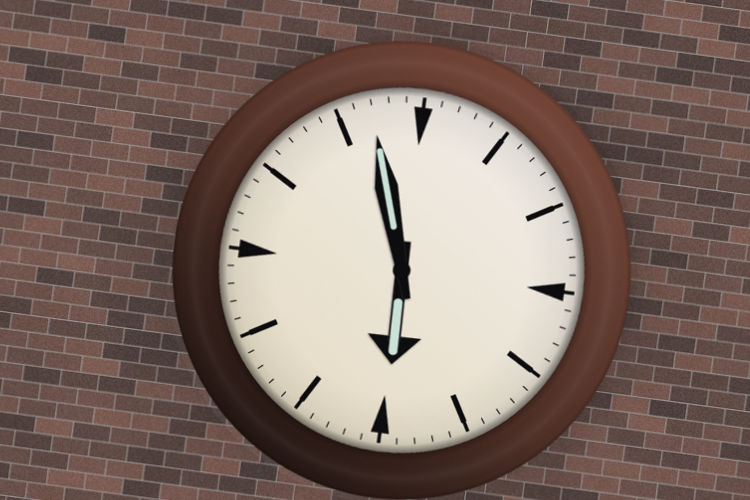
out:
5 h 57 min
